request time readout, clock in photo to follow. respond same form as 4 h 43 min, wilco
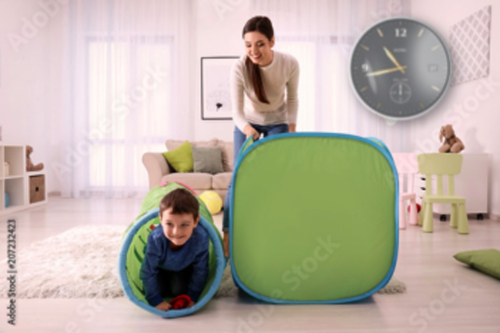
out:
10 h 43 min
